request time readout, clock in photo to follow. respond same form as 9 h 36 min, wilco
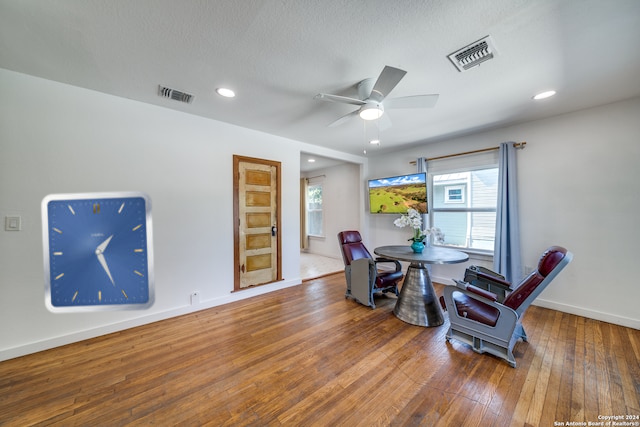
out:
1 h 26 min
